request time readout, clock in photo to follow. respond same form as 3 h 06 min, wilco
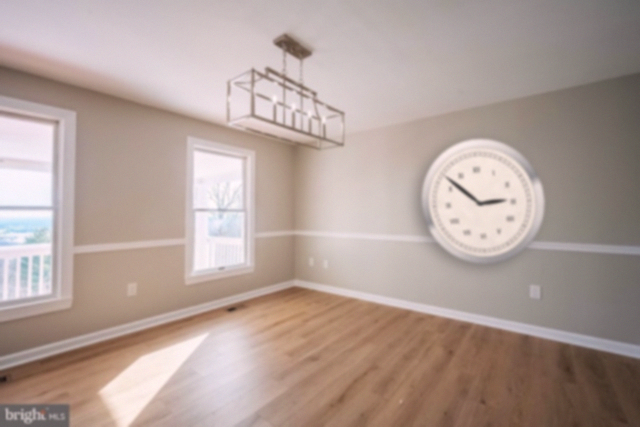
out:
2 h 52 min
